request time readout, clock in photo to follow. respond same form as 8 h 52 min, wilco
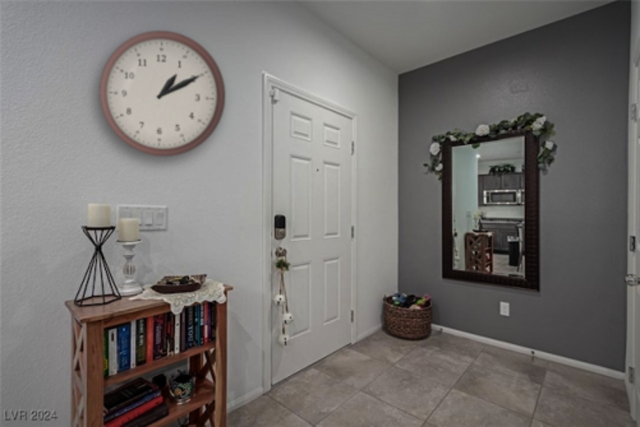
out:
1 h 10 min
